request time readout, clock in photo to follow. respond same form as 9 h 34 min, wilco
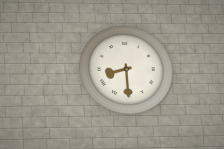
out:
8 h 30 min
